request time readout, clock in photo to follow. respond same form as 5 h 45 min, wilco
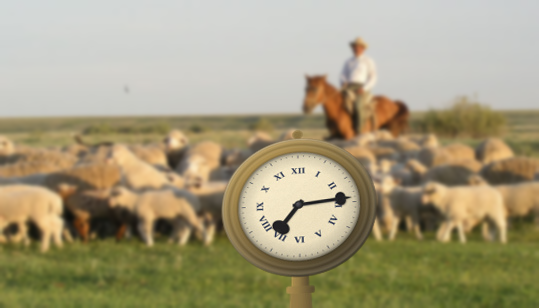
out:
7 h 14 min
